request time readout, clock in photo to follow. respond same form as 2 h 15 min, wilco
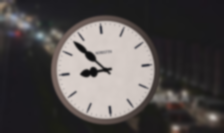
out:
8 h 53 min
